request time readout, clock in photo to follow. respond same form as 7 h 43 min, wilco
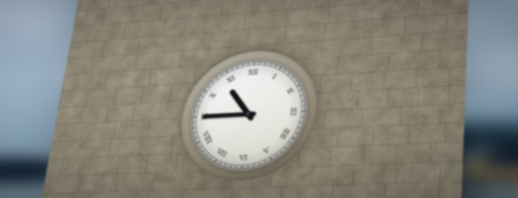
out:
10 h 45 min
